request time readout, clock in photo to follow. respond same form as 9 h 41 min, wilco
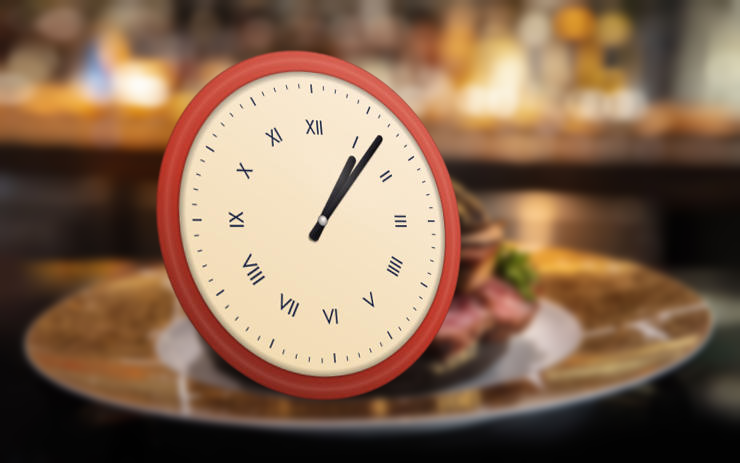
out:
1 h 07 min
